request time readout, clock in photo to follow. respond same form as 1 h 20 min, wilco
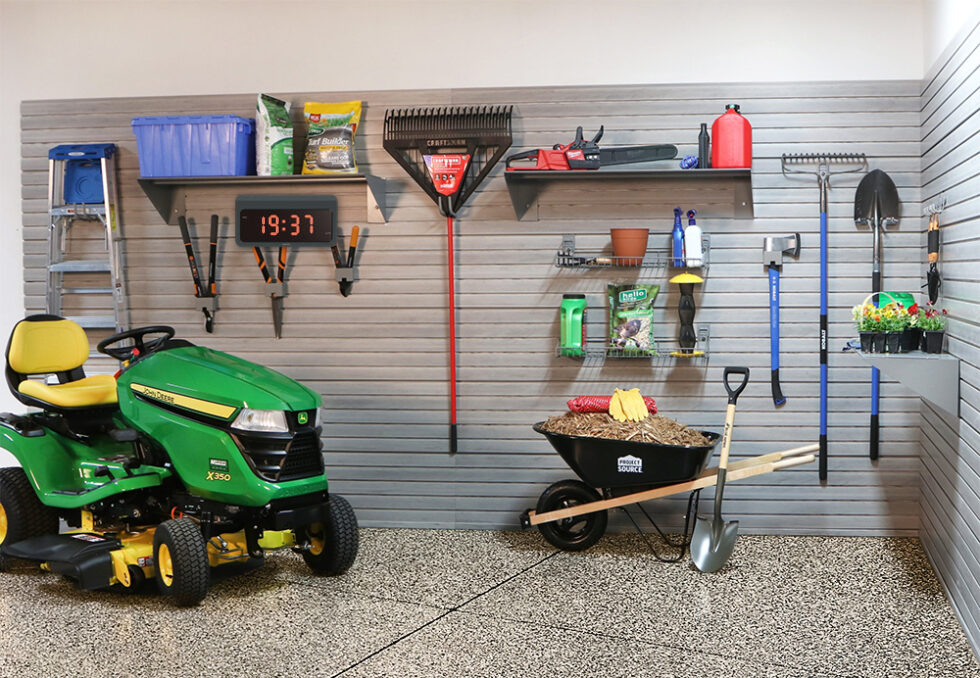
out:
19 h 37 min
